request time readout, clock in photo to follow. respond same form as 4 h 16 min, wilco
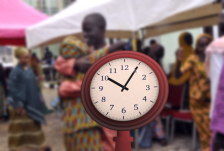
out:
10 h 05 min
